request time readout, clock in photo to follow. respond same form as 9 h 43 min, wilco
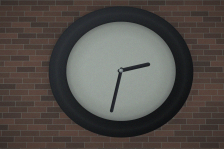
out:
2 h 32 min
